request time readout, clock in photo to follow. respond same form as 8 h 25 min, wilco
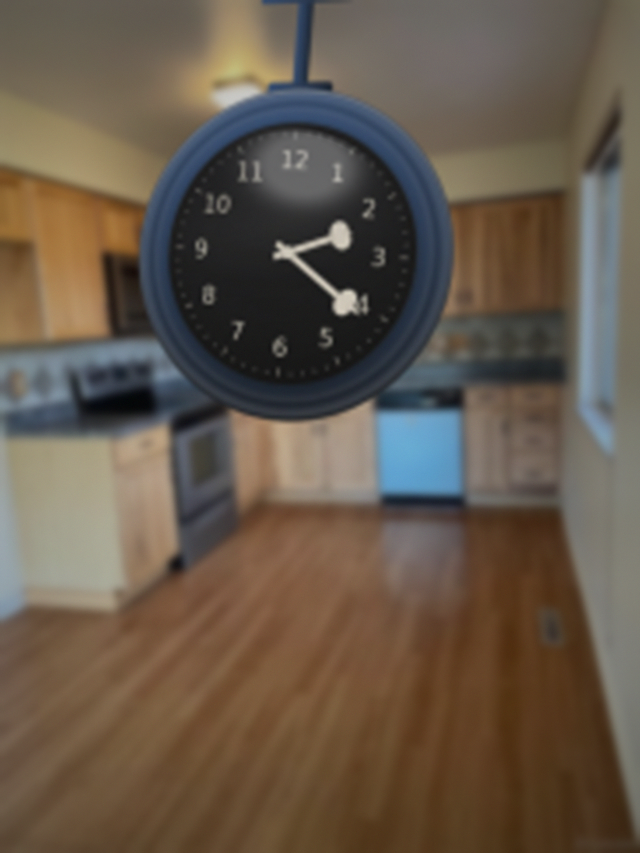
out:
2 h 21 min
